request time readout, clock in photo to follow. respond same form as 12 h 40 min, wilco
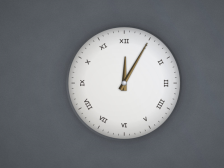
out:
12 h 05 min
